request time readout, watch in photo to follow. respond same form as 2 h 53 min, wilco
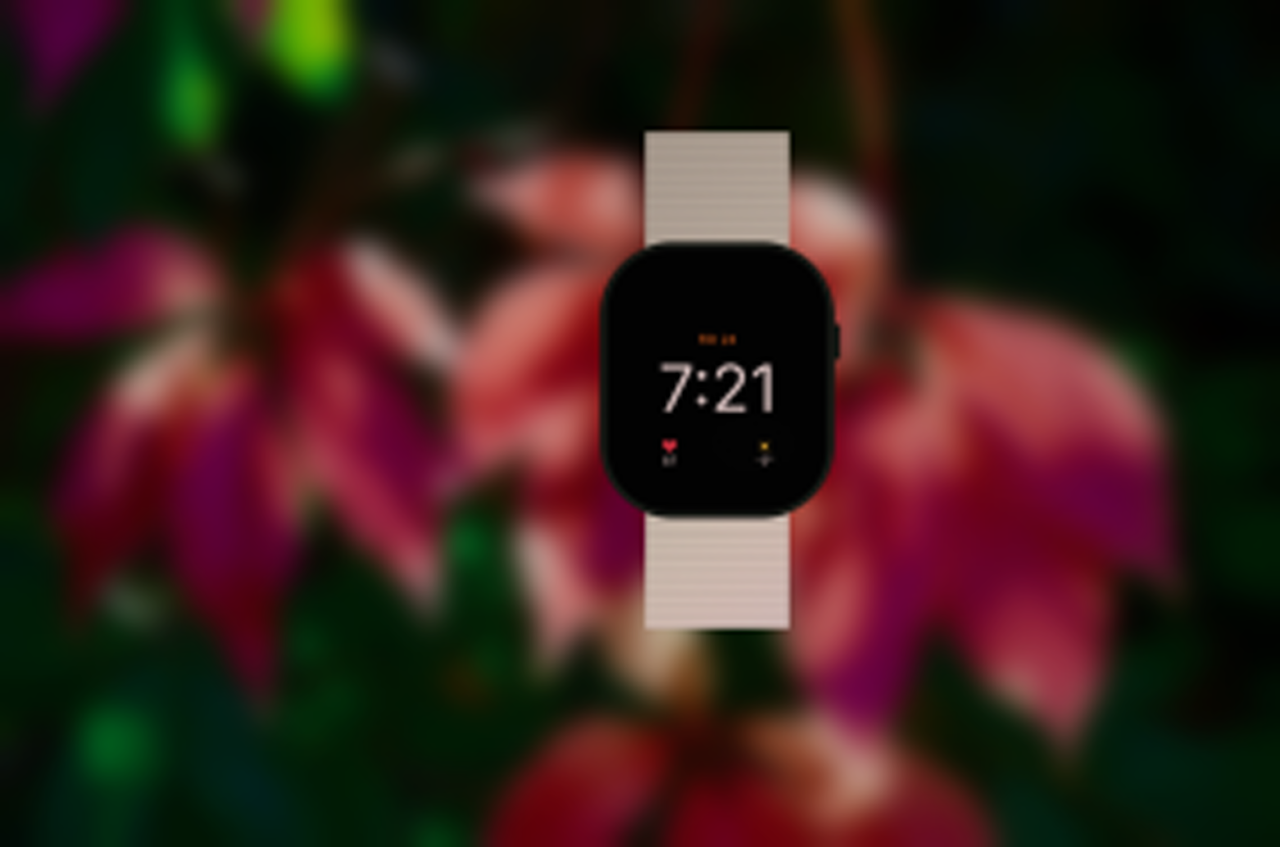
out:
7 h 21 min
